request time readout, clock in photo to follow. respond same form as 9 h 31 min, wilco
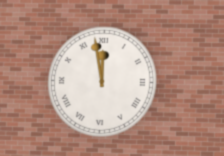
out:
11 h 58 min
